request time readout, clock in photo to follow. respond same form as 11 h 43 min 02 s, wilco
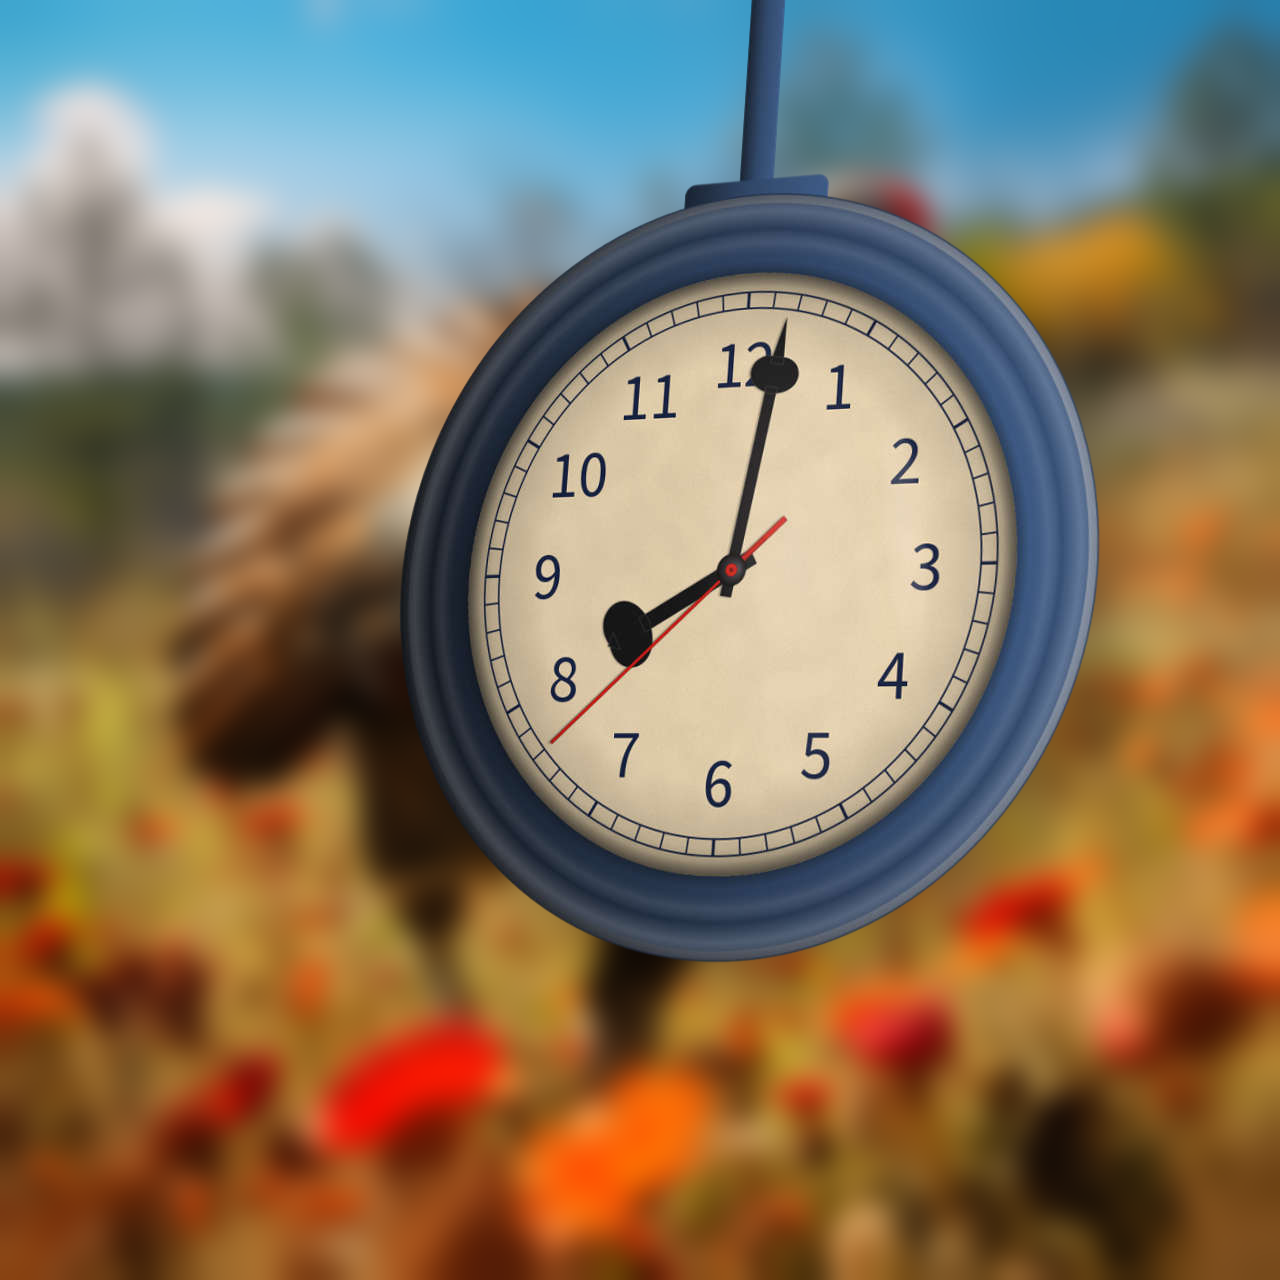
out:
8 h 01 min 38 s
